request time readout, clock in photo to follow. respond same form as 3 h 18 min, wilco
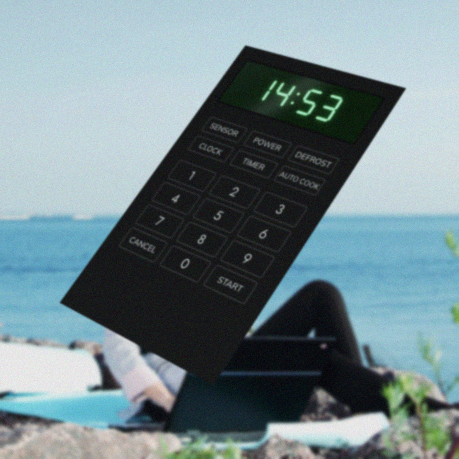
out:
14 h 53 min
